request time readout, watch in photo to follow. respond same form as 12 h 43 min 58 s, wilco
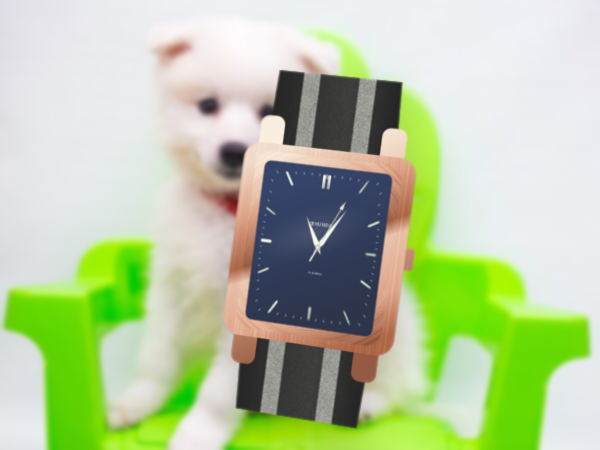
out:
11 h 05 min 04 s
